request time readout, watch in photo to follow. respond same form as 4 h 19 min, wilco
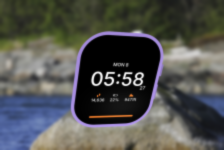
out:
5 h 58 min
